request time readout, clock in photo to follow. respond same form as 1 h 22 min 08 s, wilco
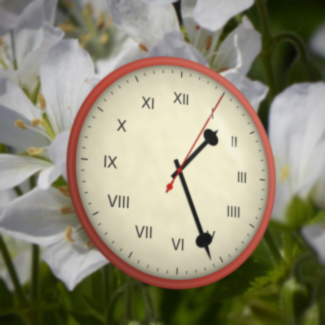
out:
1 h 26 min 05 s
